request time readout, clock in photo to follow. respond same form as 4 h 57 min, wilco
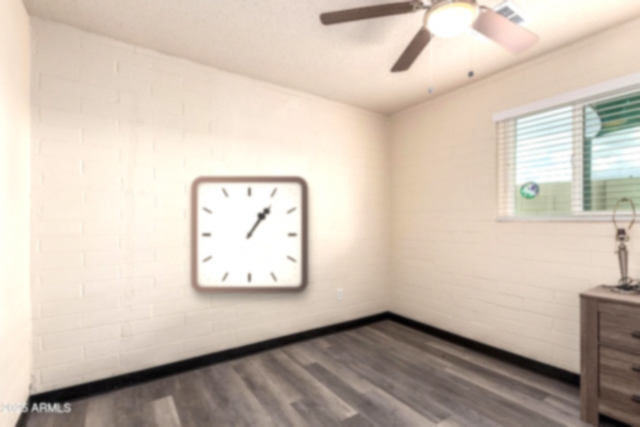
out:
1 h 06 min
